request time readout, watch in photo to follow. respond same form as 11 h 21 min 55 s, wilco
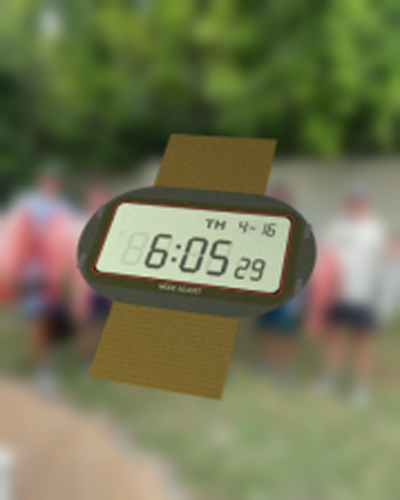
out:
6 h 05 min 29 s
